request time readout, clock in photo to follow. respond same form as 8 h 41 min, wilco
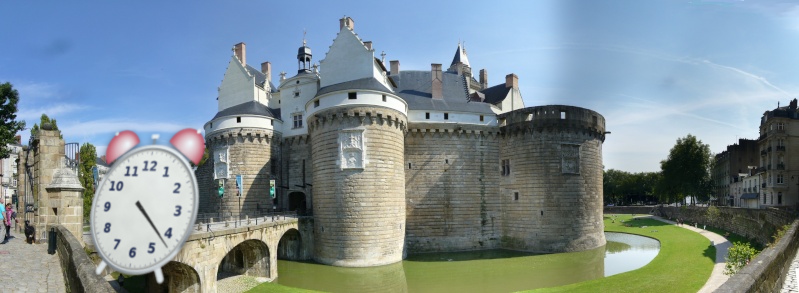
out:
4 h 22 min
